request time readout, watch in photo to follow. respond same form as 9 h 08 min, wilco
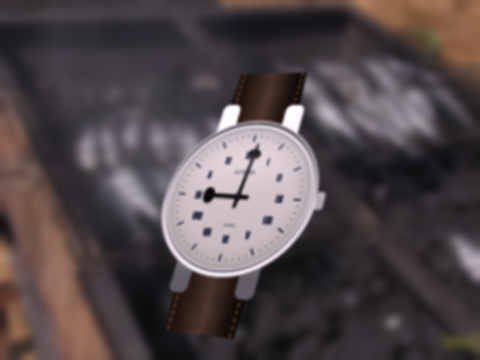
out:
9 h 01 min
